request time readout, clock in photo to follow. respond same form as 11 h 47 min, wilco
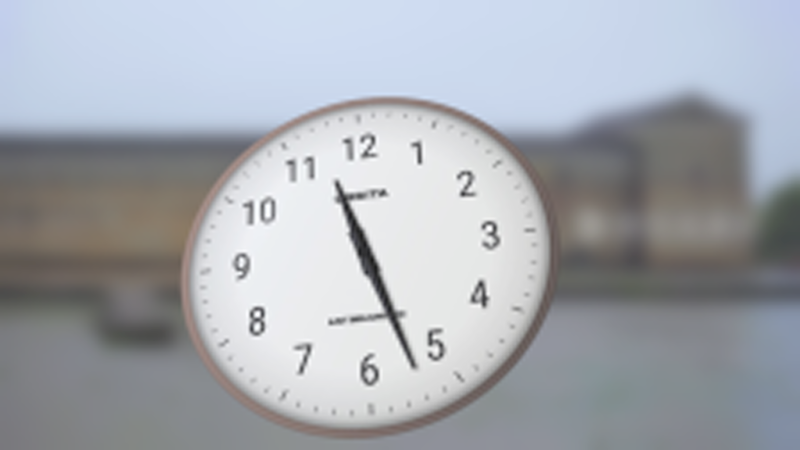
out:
11 h 27 min
